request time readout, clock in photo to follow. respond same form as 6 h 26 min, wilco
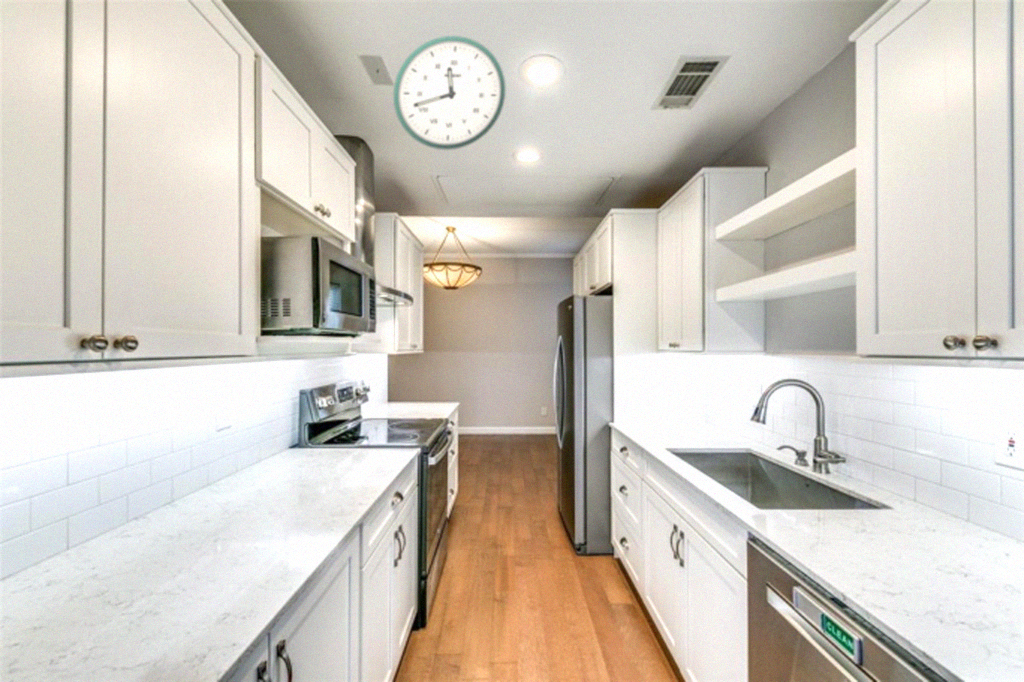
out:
11 h 42 min
